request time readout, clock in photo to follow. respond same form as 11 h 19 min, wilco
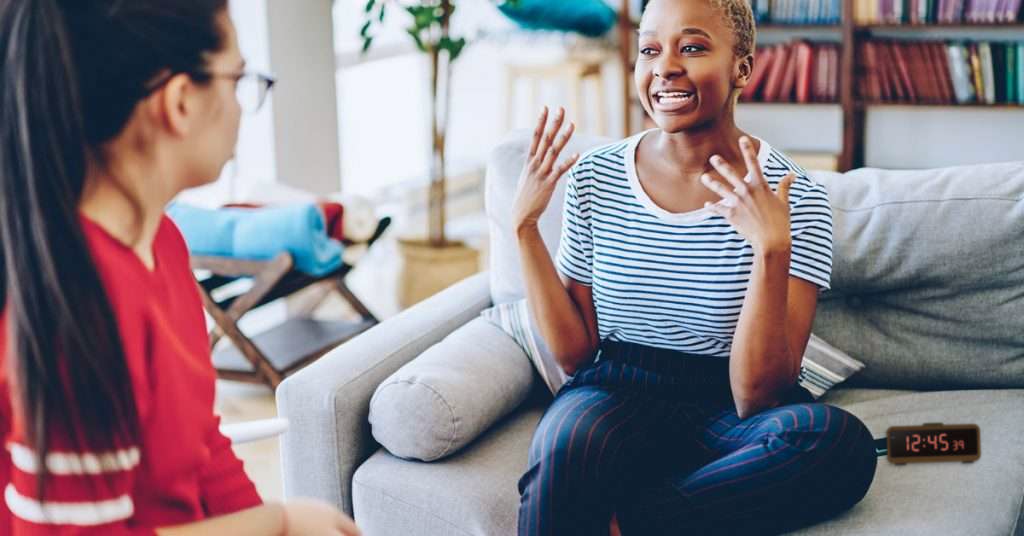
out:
12 h 45 min
